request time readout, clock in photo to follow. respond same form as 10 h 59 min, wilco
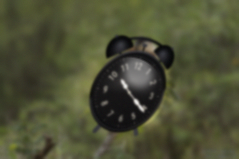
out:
10 h 21 min
